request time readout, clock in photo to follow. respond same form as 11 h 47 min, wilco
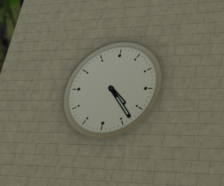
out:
4 h 23 min
